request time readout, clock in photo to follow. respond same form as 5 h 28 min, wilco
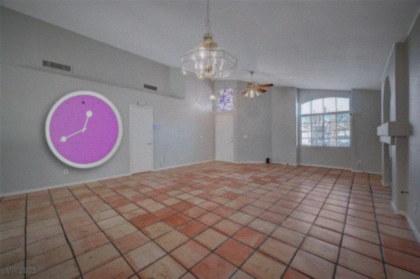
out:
12 h 41 min
